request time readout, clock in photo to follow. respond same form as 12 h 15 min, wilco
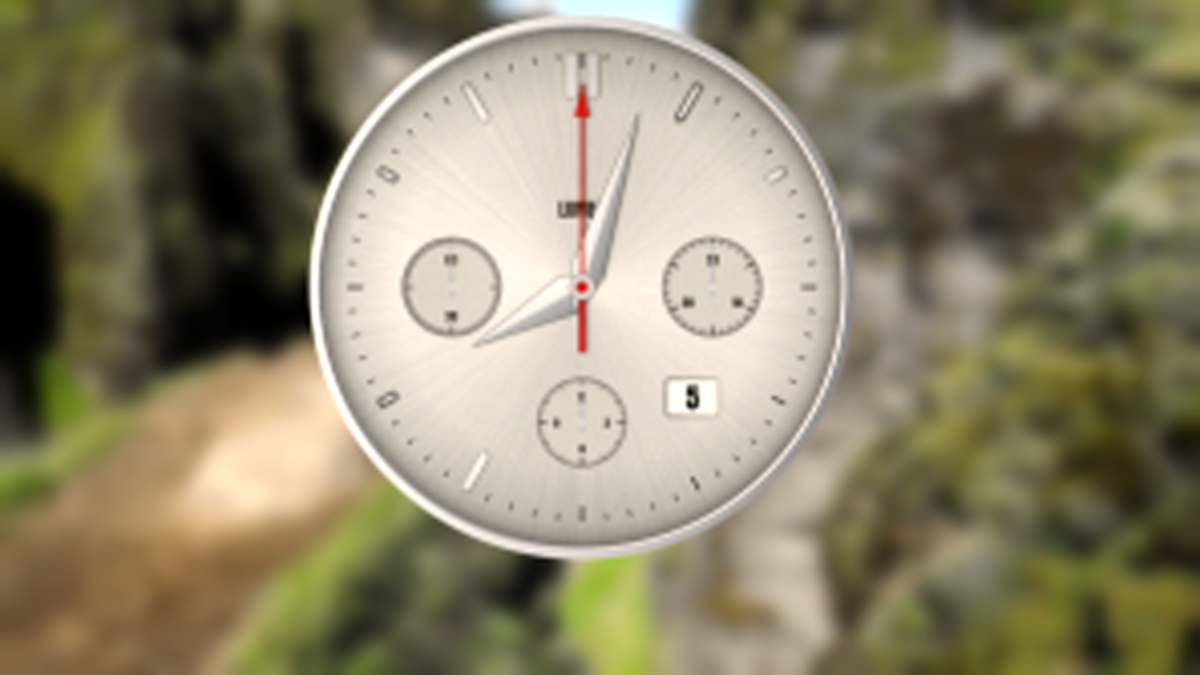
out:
8 h 03 min
